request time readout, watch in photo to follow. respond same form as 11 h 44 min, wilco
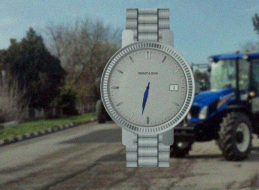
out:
6 h 32 min
